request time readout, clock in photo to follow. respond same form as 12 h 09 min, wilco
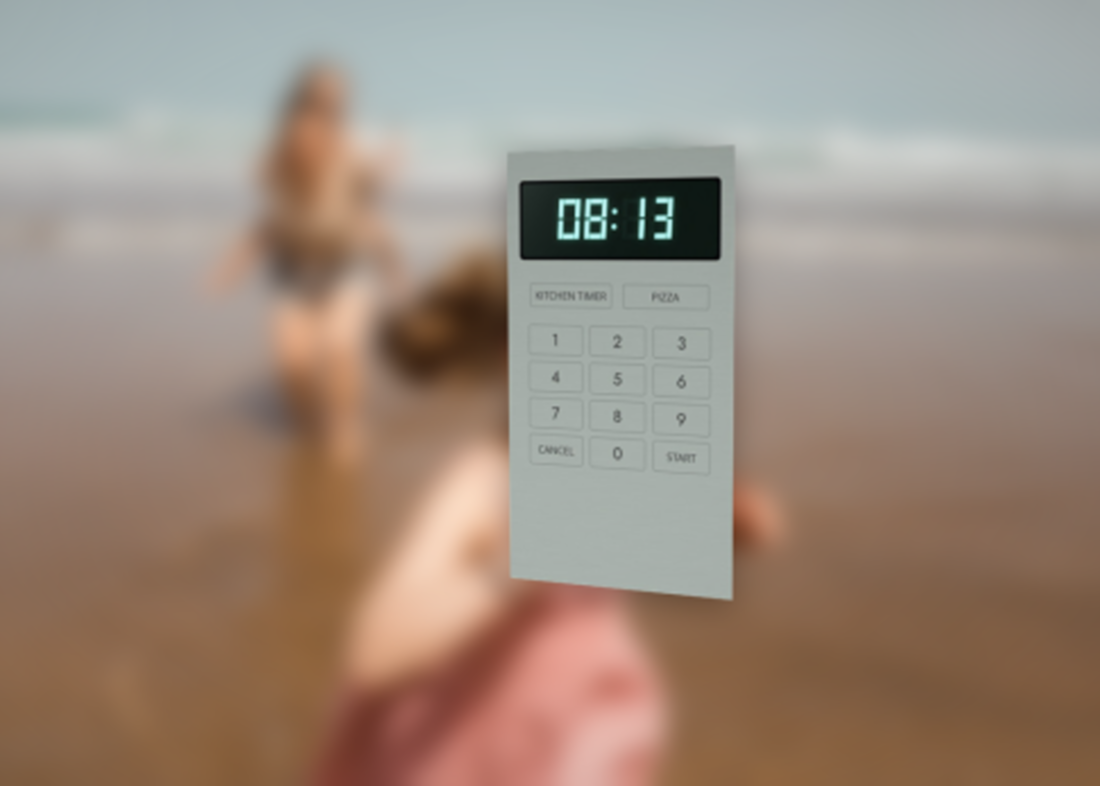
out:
8 h 13 min
